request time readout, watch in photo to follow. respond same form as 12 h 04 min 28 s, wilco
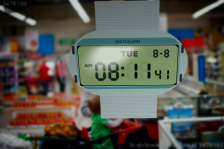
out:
8 h 11 min 41 s
